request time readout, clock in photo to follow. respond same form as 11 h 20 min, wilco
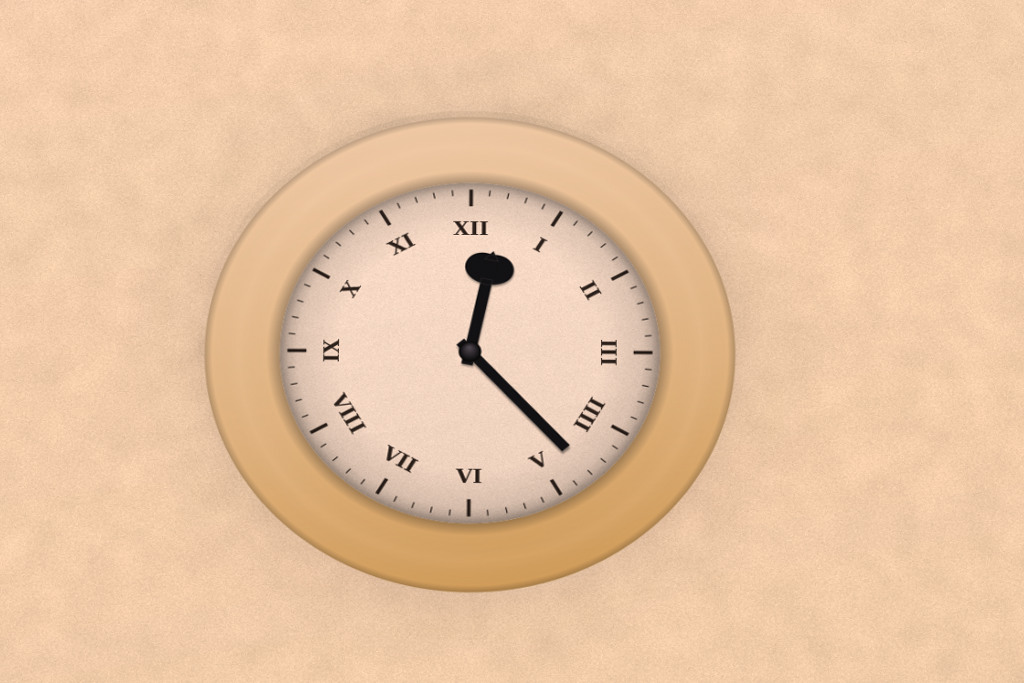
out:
12 h 23 min
